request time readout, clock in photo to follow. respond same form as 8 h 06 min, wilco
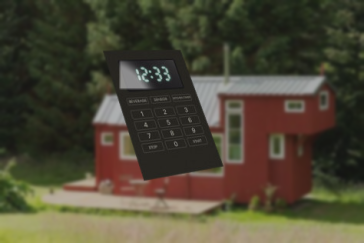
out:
12 h 33 min
